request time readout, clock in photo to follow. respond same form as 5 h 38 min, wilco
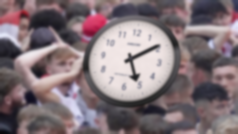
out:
5 h 09 min
